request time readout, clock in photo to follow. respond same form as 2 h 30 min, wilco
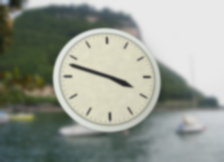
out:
3 h 48 min
